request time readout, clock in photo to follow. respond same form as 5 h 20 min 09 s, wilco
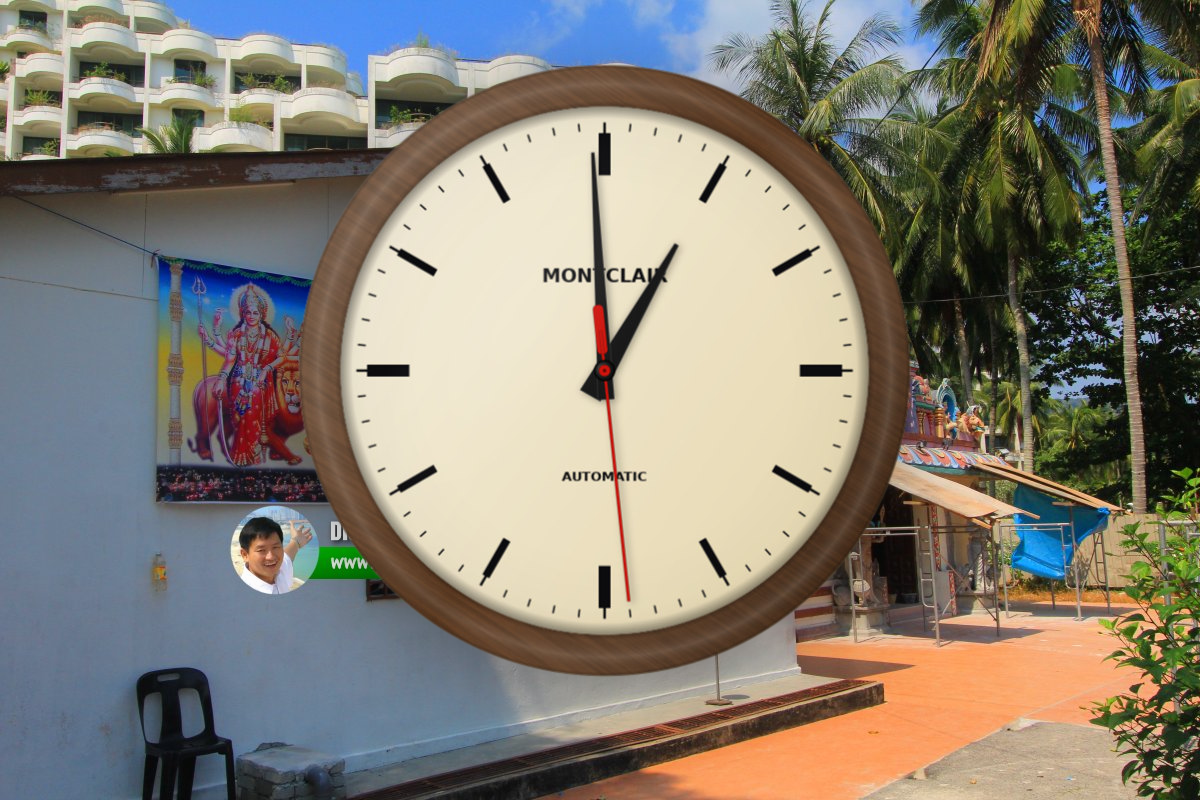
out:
12 h 59 min 29 s
